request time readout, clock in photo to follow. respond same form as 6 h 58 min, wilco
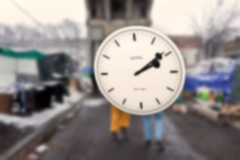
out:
2 h 09 min
